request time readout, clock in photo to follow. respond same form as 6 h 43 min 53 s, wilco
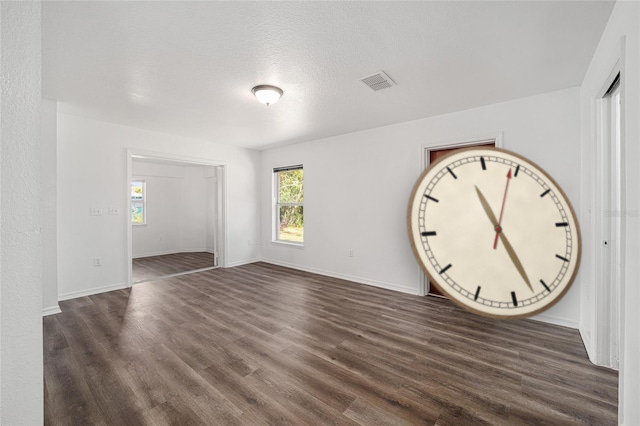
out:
11 h 27 min 04 s
